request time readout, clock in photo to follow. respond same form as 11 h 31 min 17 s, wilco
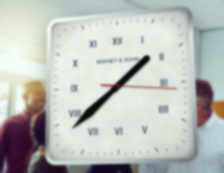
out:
1 h 38 min 16 s
